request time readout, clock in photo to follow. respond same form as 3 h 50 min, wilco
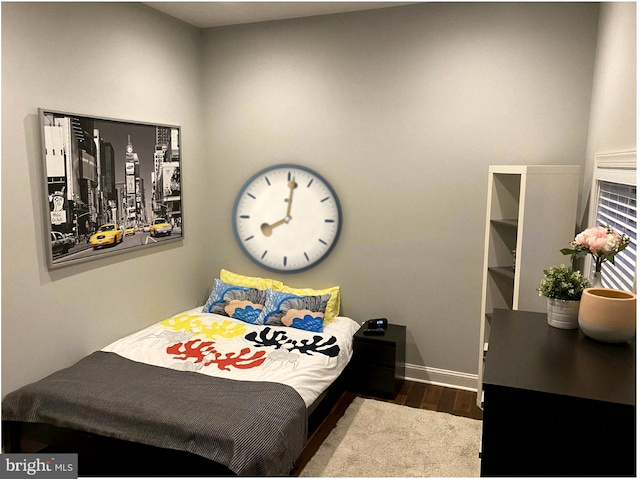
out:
8 h 01 min
